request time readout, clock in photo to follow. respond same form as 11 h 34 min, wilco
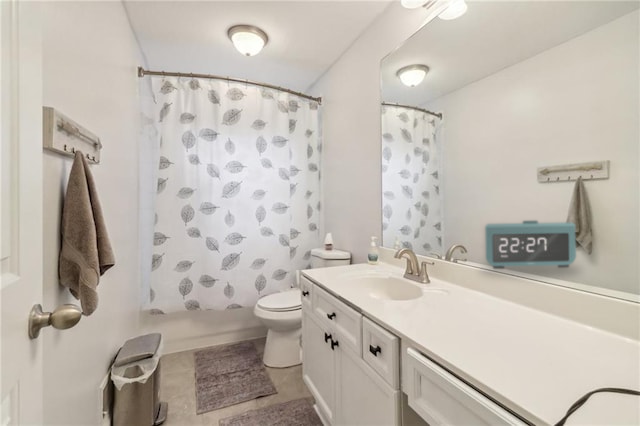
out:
22 h 27 min
